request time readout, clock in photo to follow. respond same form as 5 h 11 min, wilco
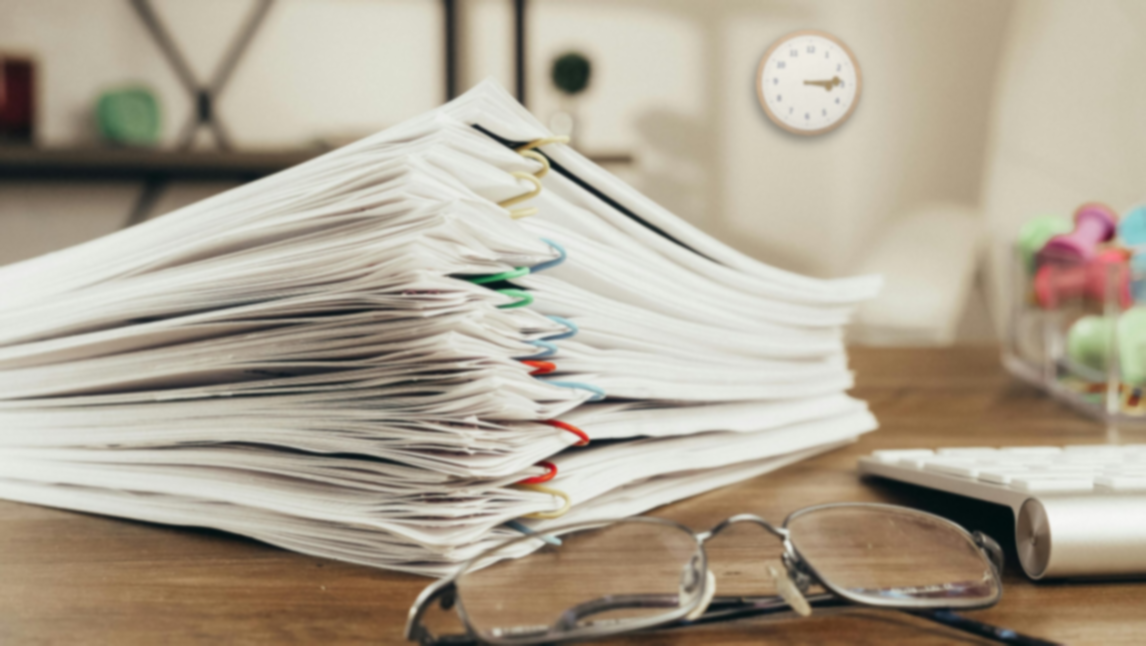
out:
3 h 14 min
